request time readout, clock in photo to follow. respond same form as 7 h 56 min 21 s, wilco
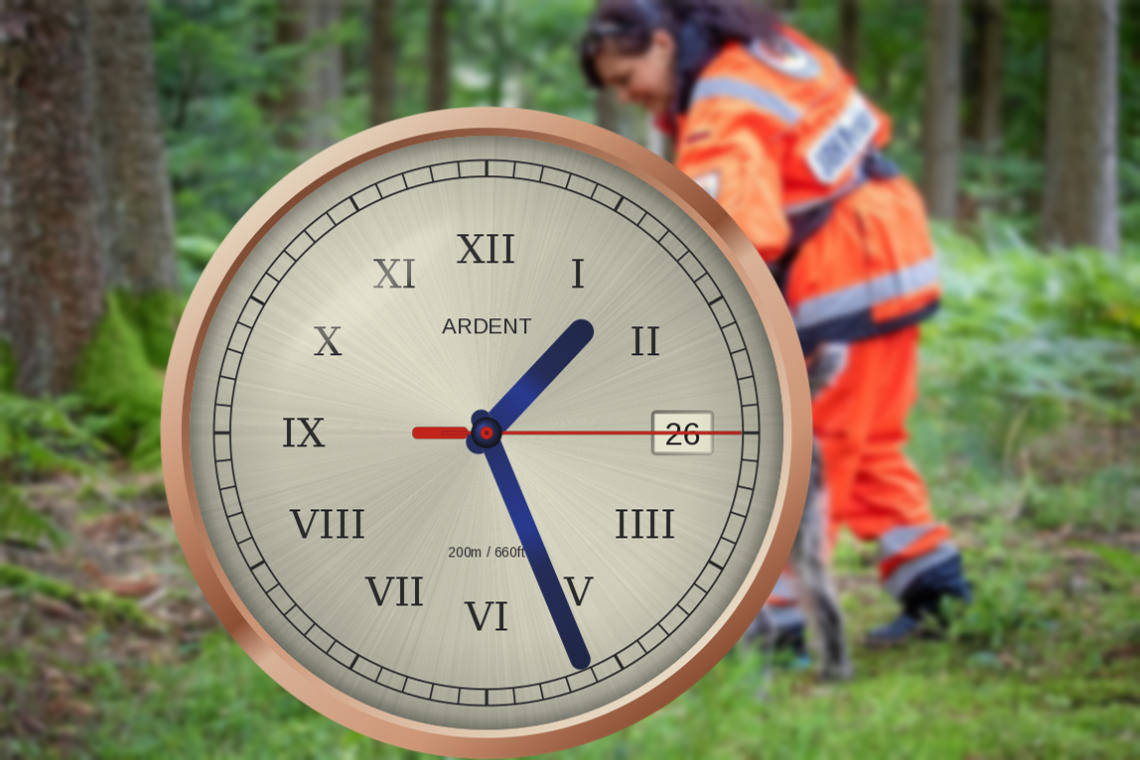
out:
1 h 26 min 15 s
